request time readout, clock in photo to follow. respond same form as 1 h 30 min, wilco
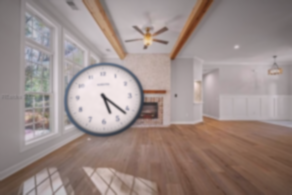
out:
5 h 22 min
